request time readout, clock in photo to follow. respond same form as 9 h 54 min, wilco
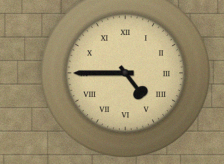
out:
4 h 45 min
